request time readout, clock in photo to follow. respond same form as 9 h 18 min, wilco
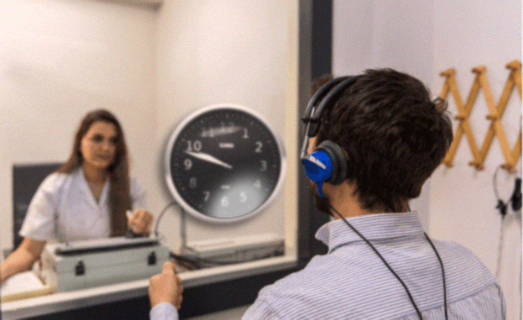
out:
9 h 48 min
